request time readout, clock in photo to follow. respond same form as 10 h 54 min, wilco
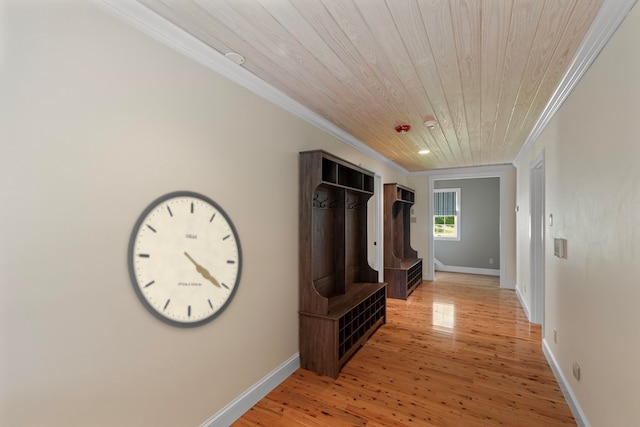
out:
4 h 21 min
